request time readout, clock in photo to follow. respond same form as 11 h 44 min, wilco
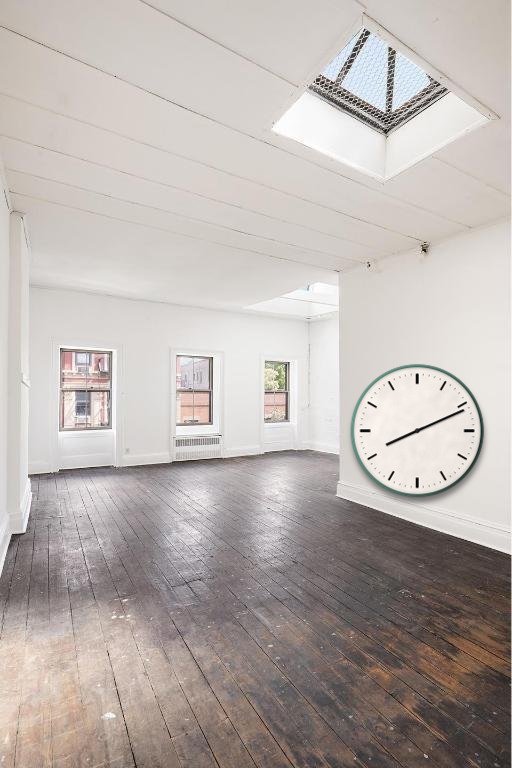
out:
8 h 11 min
